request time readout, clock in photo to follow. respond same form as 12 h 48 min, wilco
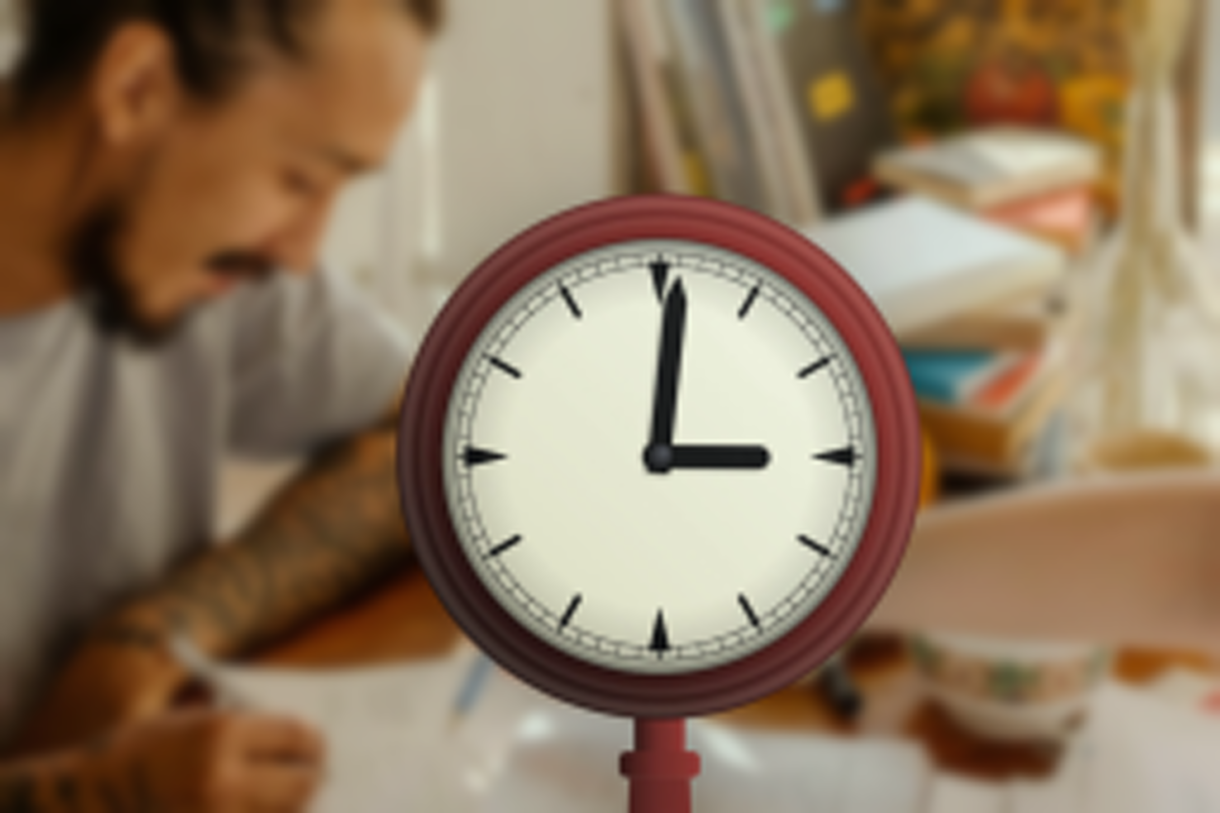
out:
3 h 01 min
